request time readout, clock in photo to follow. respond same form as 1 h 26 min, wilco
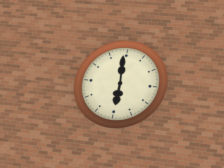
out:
5 h 59 min
